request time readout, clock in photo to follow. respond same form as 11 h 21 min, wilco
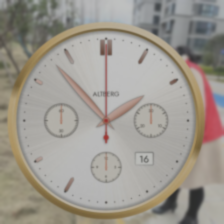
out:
1 h 53 min
